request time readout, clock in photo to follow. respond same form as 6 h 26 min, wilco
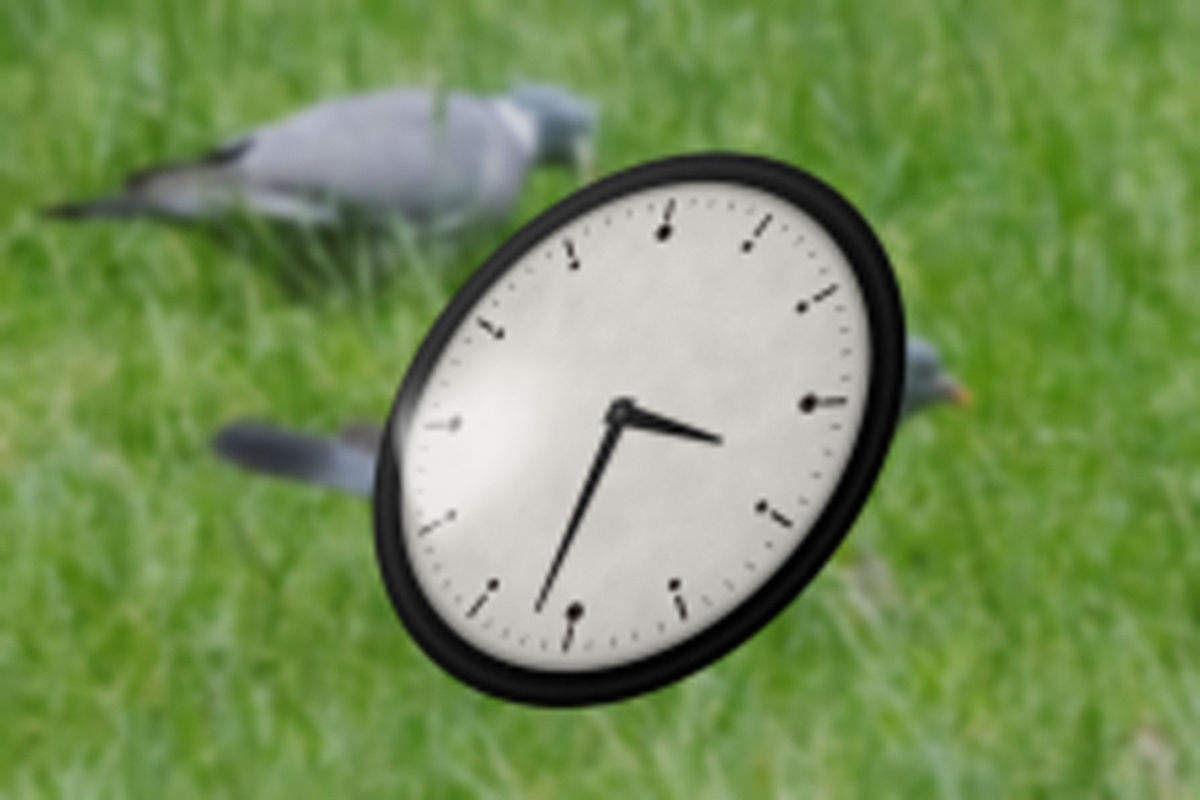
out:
3 h 32 min
